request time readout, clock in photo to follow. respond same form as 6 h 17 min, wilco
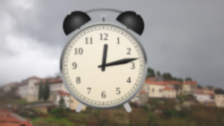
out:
12 h 13 min
